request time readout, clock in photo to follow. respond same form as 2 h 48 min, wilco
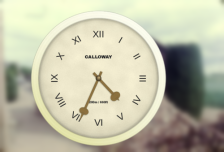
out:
4 h 34 min
